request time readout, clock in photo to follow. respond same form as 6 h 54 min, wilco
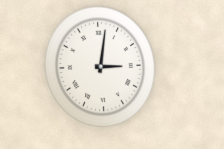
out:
3 h 02 min
